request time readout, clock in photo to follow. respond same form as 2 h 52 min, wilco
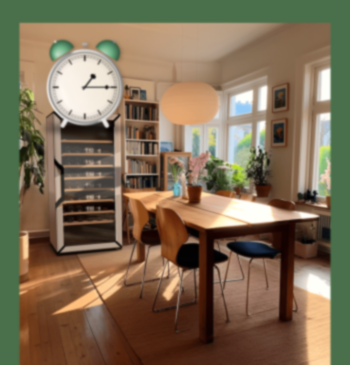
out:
1 h 15 min
